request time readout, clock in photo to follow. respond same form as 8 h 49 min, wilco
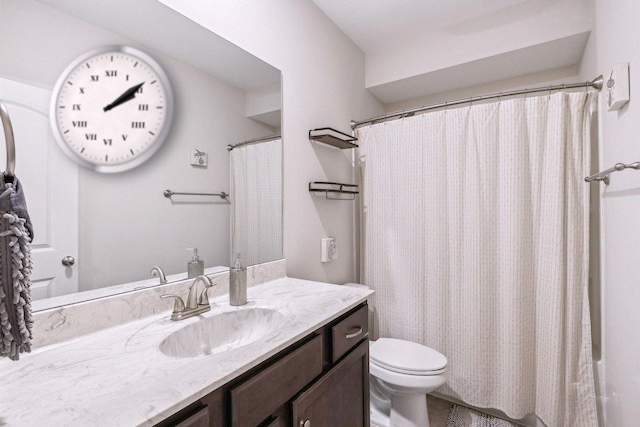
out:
2 h 09 min
